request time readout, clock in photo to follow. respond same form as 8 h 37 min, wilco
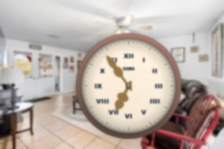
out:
6 h 54 min
